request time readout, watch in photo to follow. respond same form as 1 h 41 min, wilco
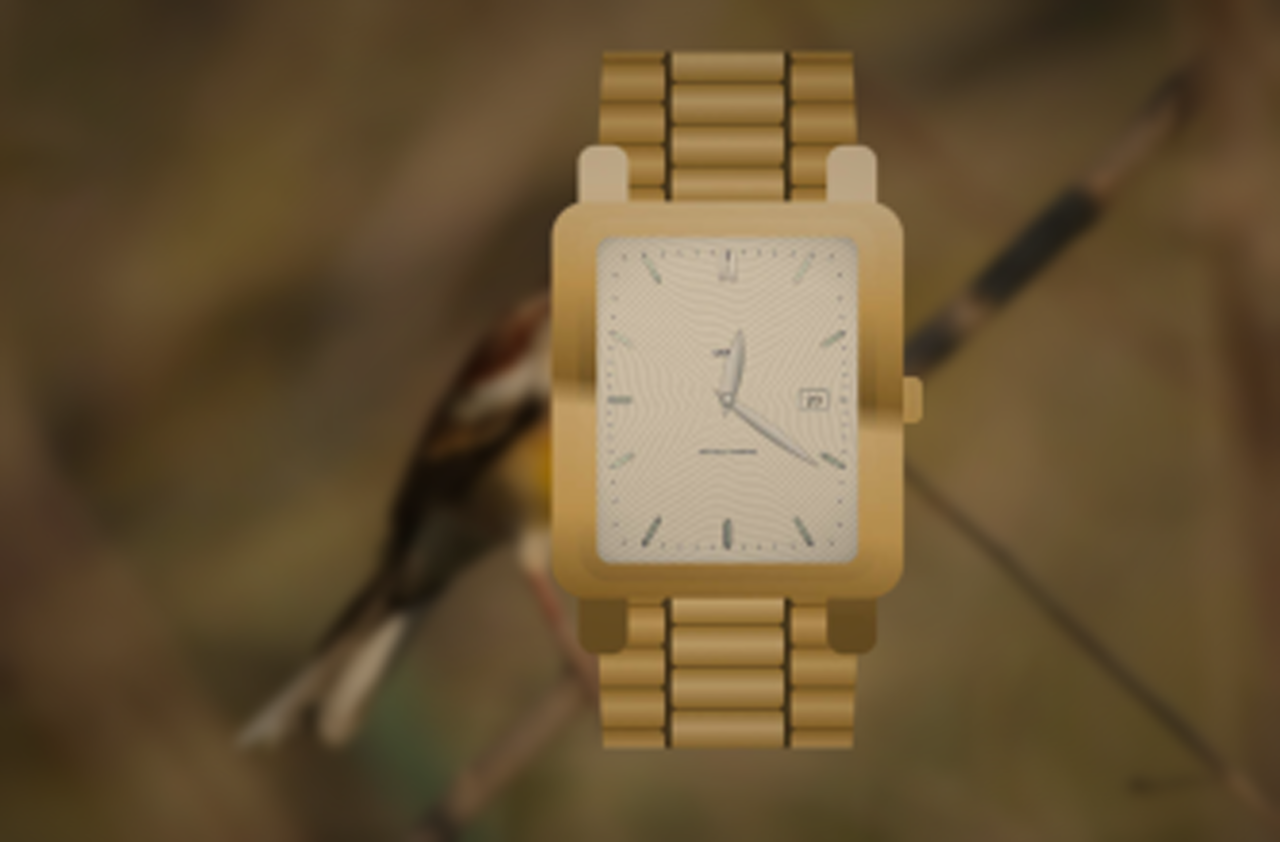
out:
12 h 21 min
